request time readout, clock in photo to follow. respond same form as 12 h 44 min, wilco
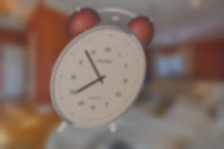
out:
7 h 53 min
